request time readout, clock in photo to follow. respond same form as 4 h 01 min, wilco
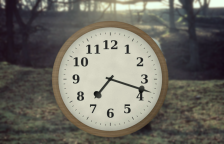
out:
7 h 18 min
